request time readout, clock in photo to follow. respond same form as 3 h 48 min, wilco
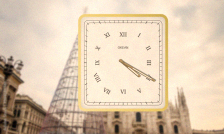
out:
4 h 20 min
